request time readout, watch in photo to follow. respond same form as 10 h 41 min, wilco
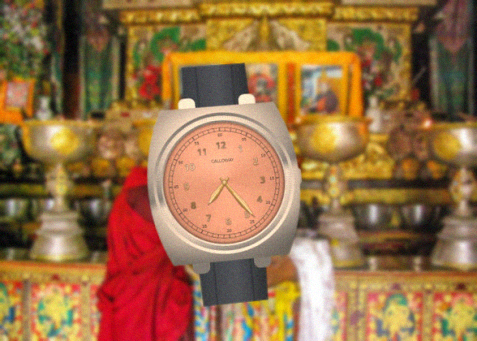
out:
7 h 24 min
